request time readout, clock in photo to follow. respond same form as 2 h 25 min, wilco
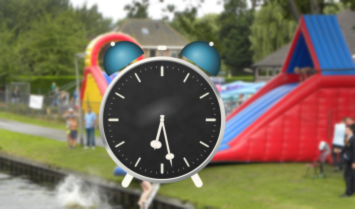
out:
6 h 28 min
